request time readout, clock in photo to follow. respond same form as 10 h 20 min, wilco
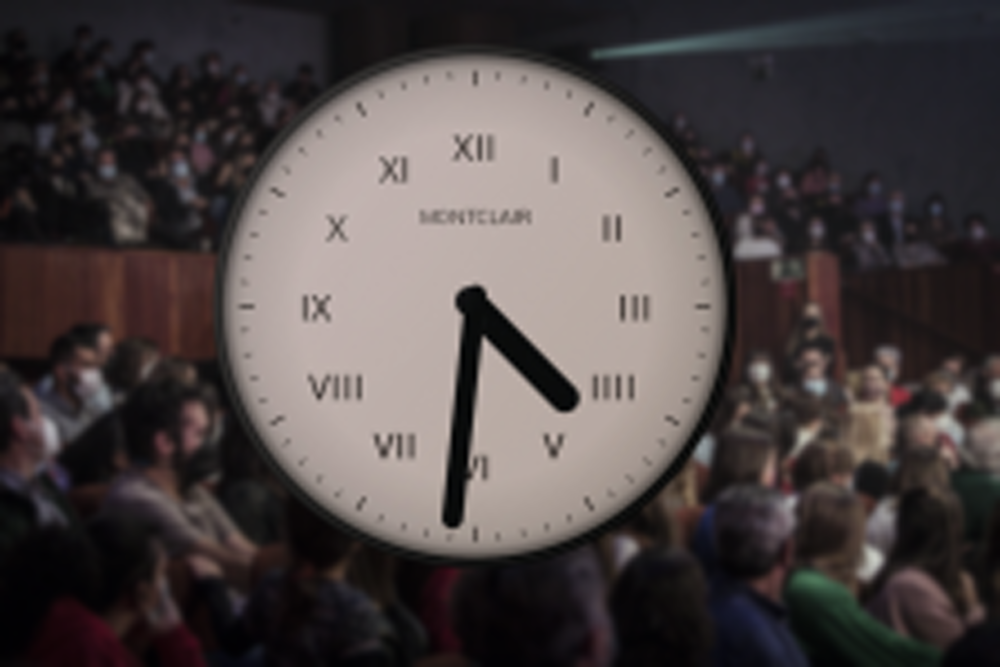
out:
4 h 31 min
